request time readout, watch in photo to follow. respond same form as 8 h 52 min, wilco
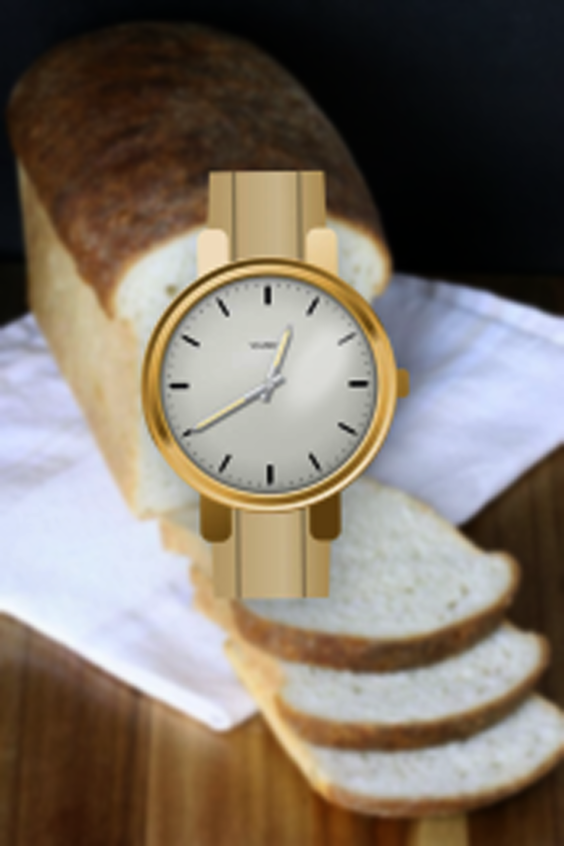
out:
12 h 40 min
